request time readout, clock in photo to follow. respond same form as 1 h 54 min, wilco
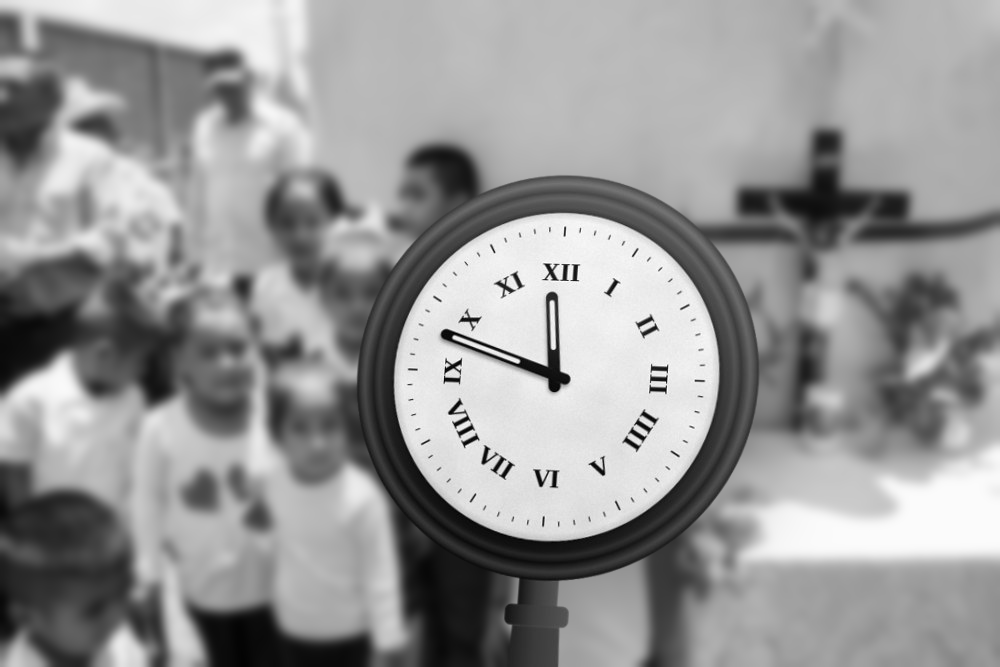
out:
11 h 48 min
